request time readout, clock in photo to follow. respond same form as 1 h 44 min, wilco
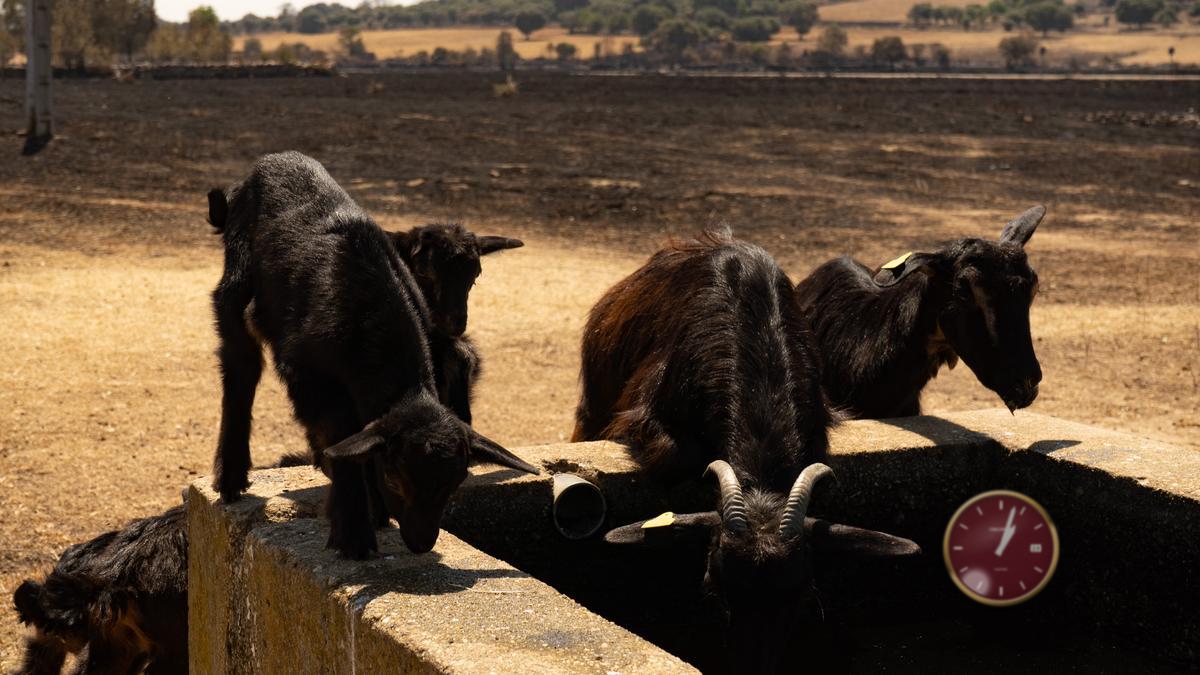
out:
1 h 03 min
